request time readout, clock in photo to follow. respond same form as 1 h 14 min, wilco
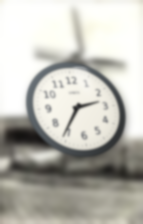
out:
2 h 36 min
